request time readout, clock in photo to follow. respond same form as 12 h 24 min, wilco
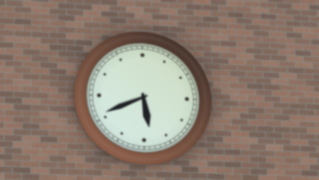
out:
5 h 41 min
